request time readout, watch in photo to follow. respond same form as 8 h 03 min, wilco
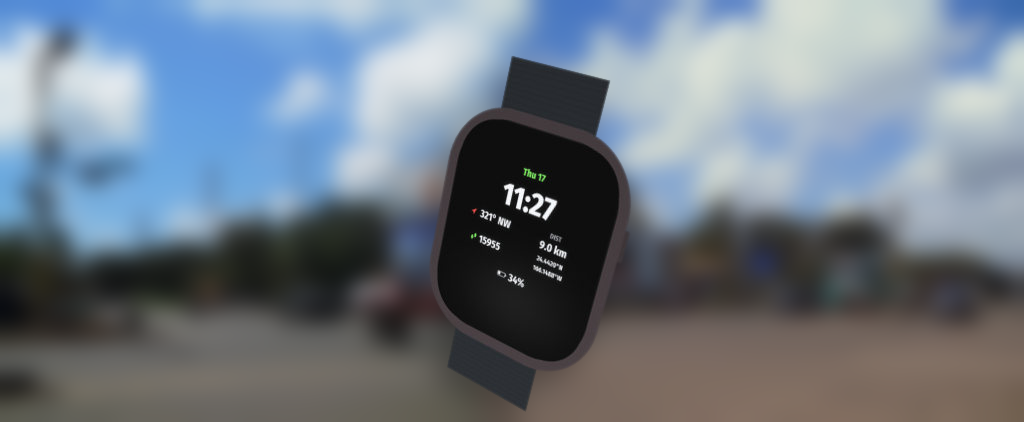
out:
11 h 27 min
